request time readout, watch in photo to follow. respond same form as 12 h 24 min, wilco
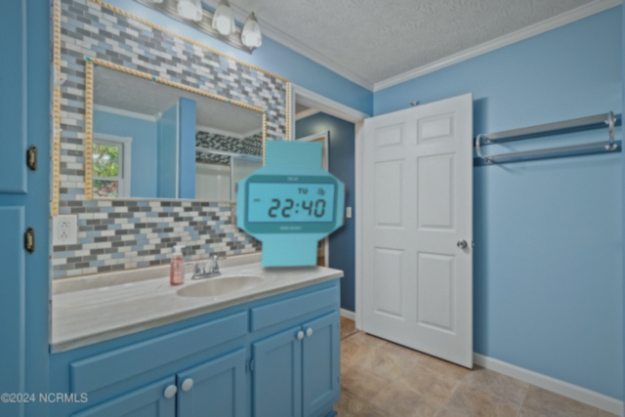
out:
22 h 40 min
